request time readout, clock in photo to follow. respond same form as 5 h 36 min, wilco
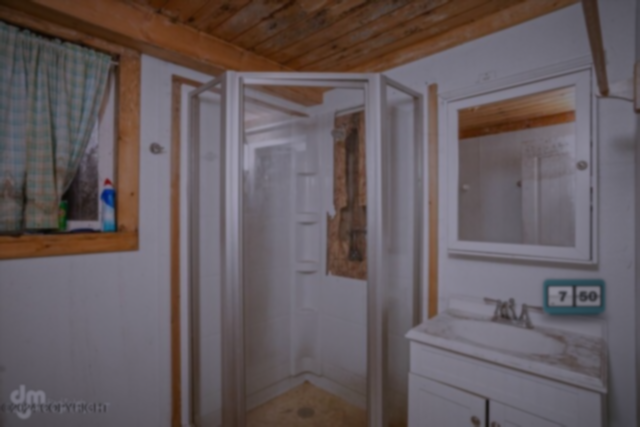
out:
7 h 50 min
